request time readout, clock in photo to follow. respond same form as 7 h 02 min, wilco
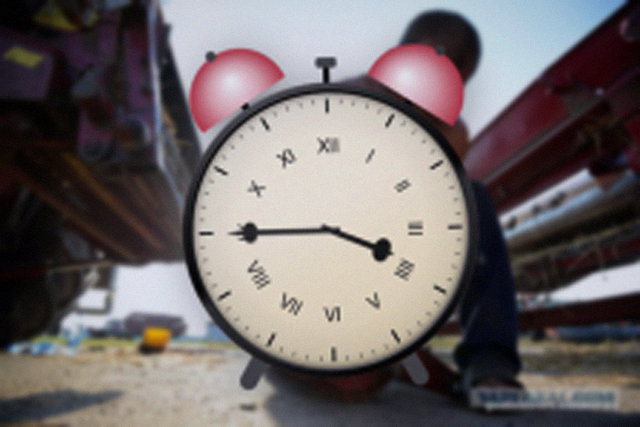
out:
3 h 45 min
